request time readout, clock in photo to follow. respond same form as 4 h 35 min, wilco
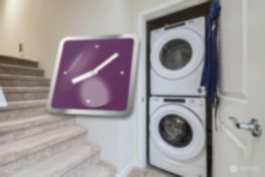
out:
8 h 08 min
